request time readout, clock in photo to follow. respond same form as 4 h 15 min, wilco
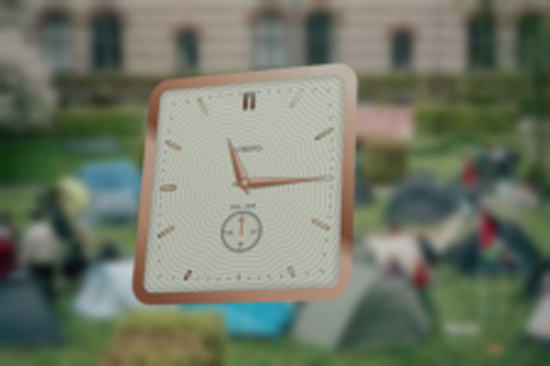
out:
11 h 15 min
